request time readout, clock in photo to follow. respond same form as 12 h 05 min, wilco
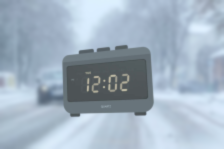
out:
12 h 02 min
